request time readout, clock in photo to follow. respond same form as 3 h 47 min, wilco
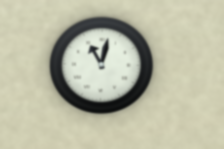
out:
11 h 02 min
